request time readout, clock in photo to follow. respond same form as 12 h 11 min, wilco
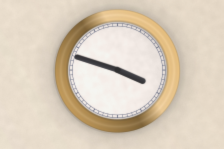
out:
3 h 48 min
